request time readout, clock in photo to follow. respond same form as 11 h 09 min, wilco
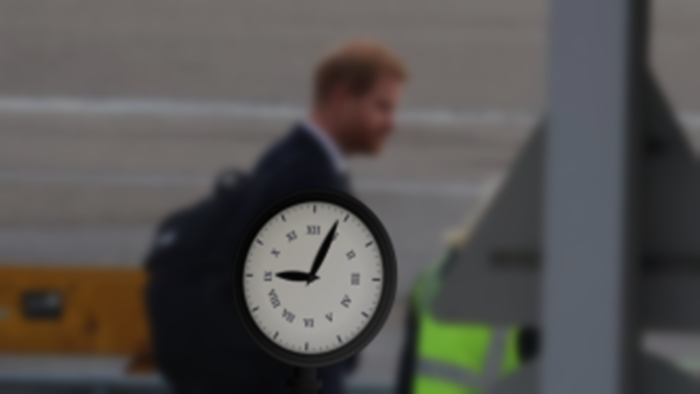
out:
9 h 04 min
